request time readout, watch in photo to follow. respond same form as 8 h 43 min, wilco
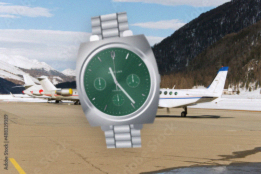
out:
11 h 24 min
